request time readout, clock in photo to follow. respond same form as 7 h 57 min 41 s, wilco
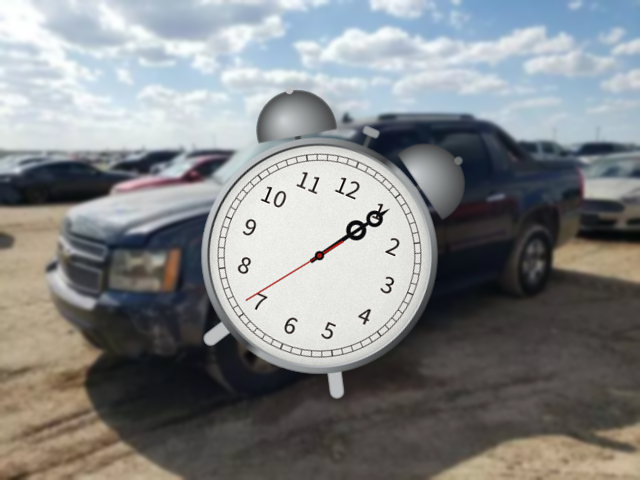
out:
1 h 05 min 36 s
